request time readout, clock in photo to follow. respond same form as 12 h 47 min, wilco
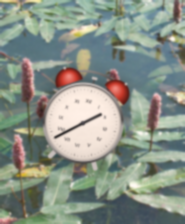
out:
1 h 38 min
